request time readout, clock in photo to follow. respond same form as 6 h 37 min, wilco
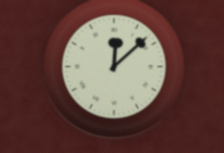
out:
12 h 08 min
